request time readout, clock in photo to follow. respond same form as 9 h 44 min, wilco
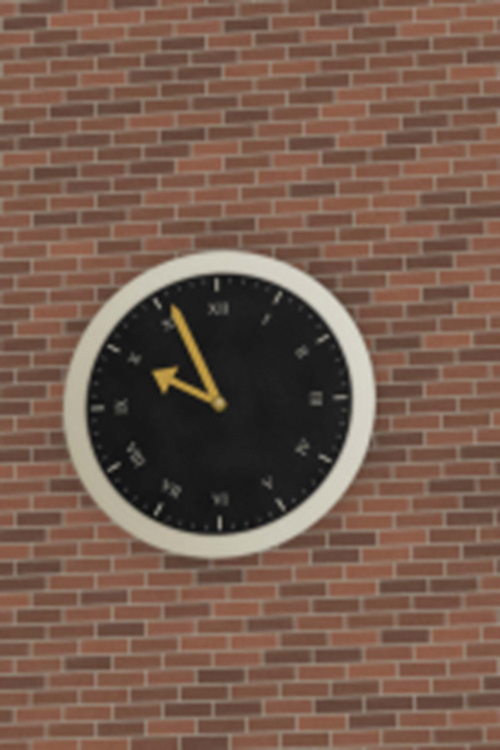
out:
9 h 56 min
